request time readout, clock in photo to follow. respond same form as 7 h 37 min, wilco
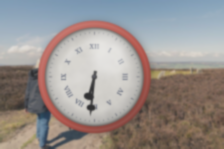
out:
6 h 31 min
